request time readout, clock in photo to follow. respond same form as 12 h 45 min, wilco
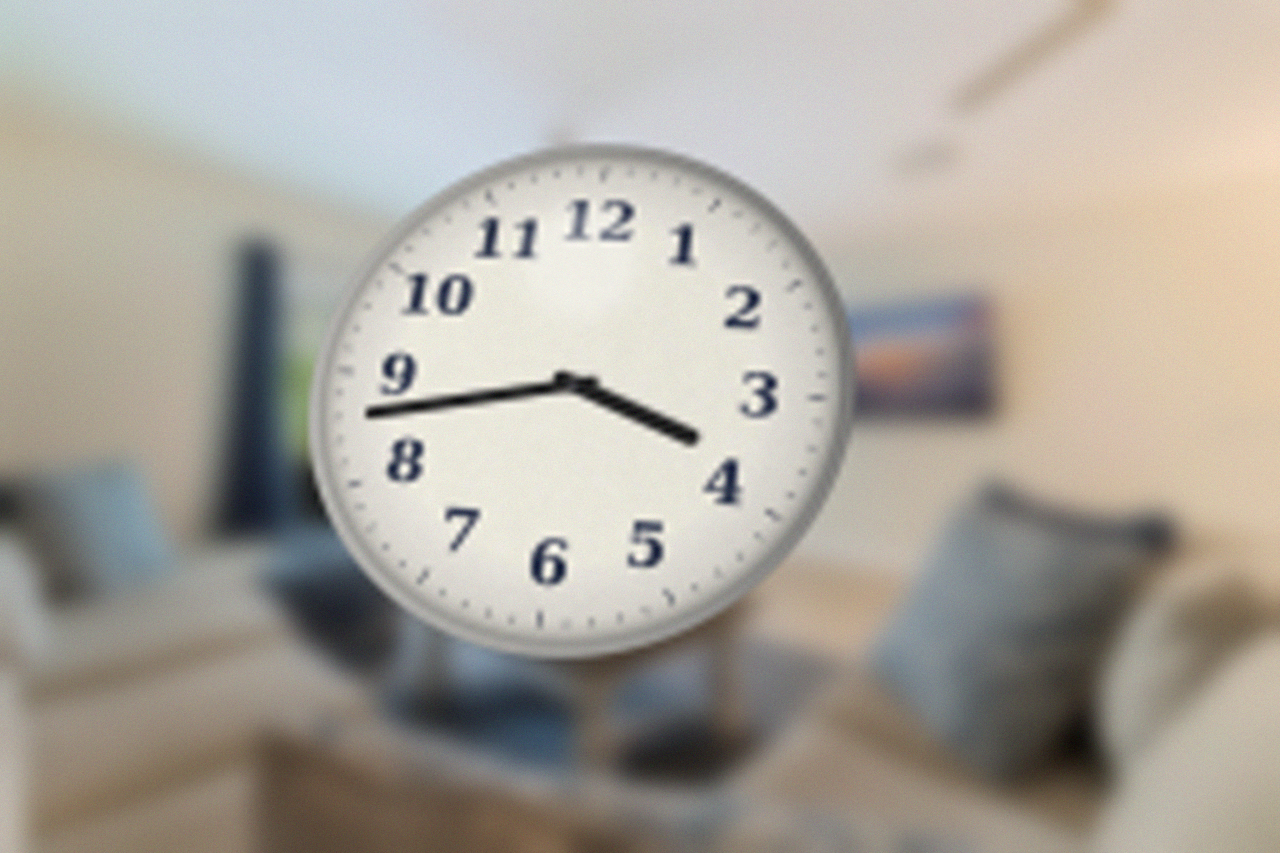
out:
3 h 43 min
